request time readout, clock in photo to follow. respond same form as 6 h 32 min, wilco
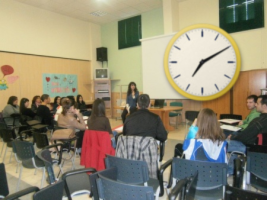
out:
7 h 10 min
